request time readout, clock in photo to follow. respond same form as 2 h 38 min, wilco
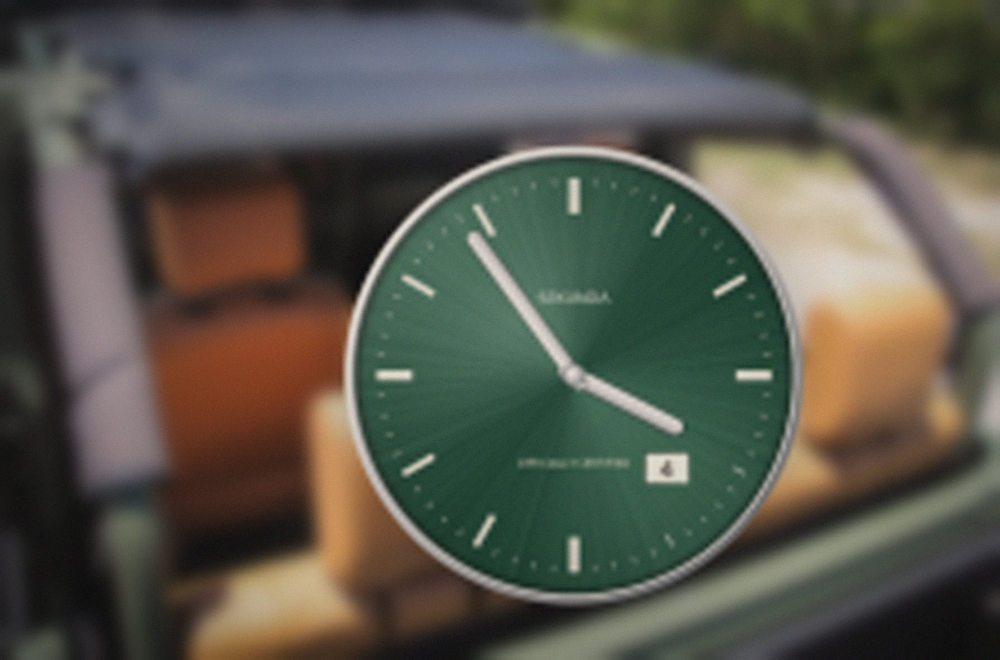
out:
3 h 54 min
